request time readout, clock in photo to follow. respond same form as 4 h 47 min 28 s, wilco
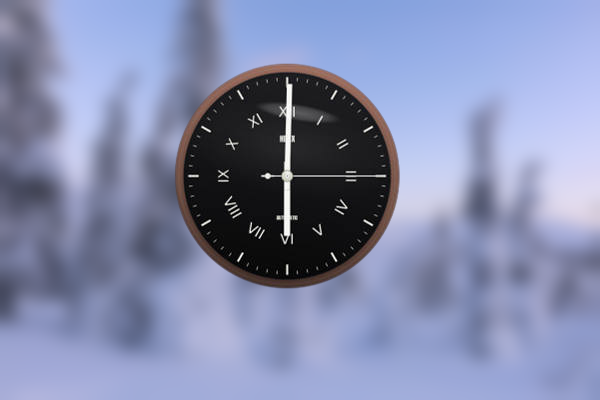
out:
6 h 00 min 15 s
